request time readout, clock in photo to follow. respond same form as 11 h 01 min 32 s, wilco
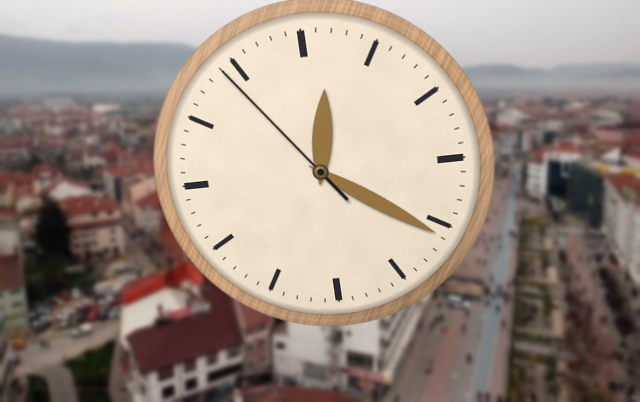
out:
12 h 20 min 54 s
